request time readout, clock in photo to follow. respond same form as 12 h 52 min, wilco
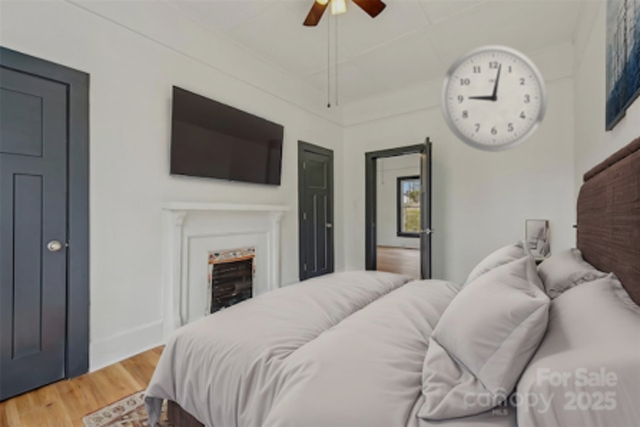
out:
9 h 02 min
